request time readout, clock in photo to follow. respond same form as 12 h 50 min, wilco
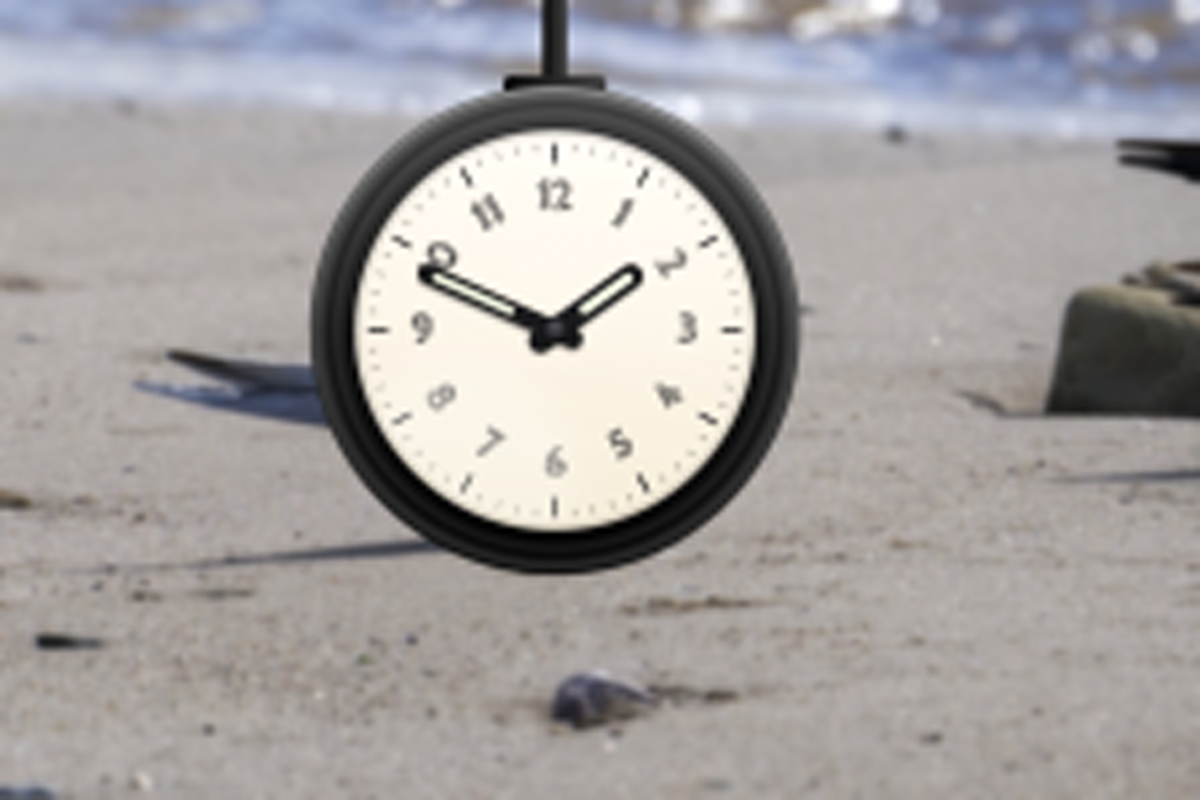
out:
1 h 49 min
